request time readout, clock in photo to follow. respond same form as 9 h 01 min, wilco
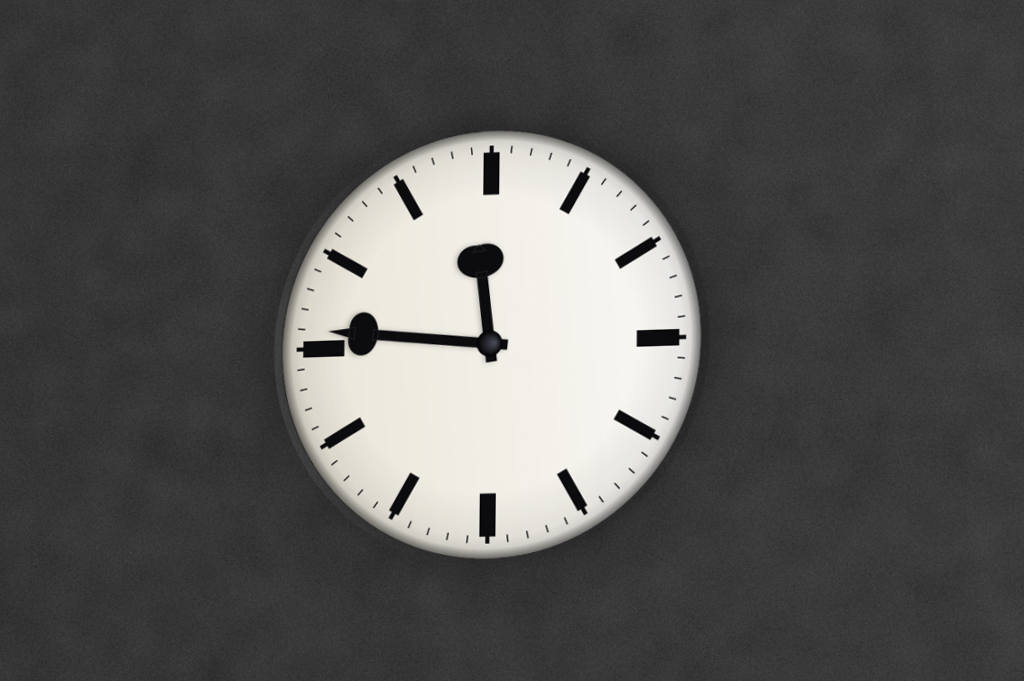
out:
11 h 46 min
